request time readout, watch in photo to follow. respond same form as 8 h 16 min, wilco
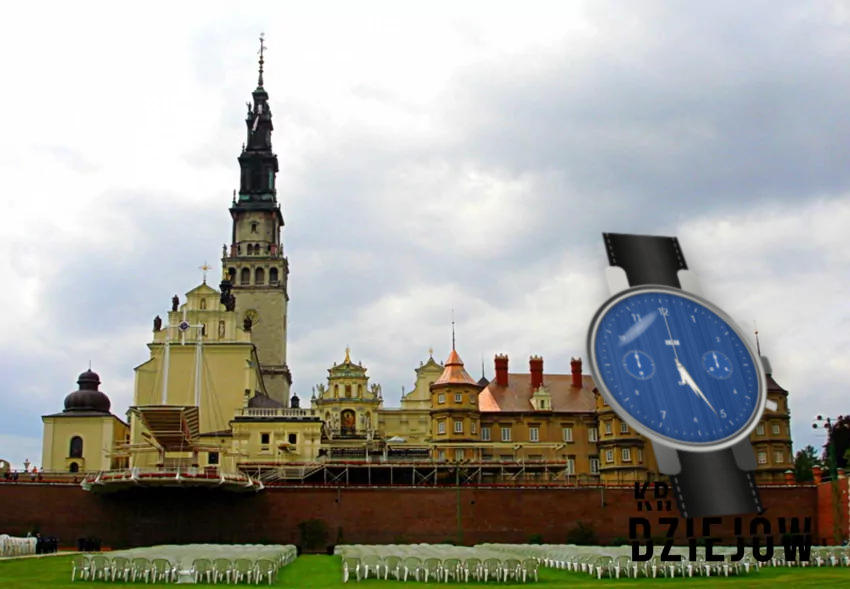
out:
5 h 26 min
